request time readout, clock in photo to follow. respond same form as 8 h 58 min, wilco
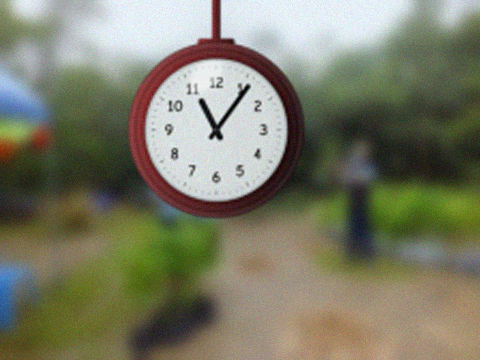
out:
11 h 06 min
